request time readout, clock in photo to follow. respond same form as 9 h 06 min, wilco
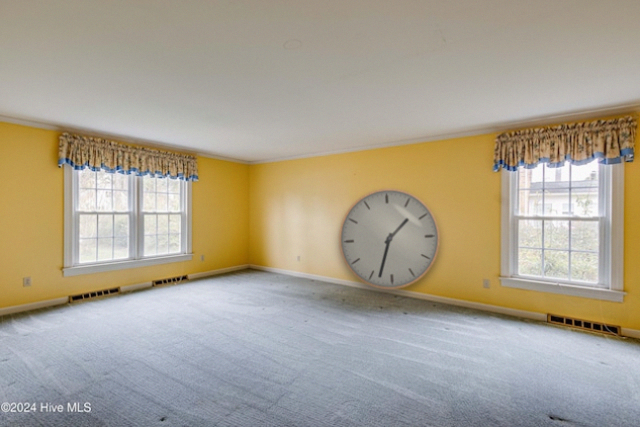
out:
1 h 33 min
